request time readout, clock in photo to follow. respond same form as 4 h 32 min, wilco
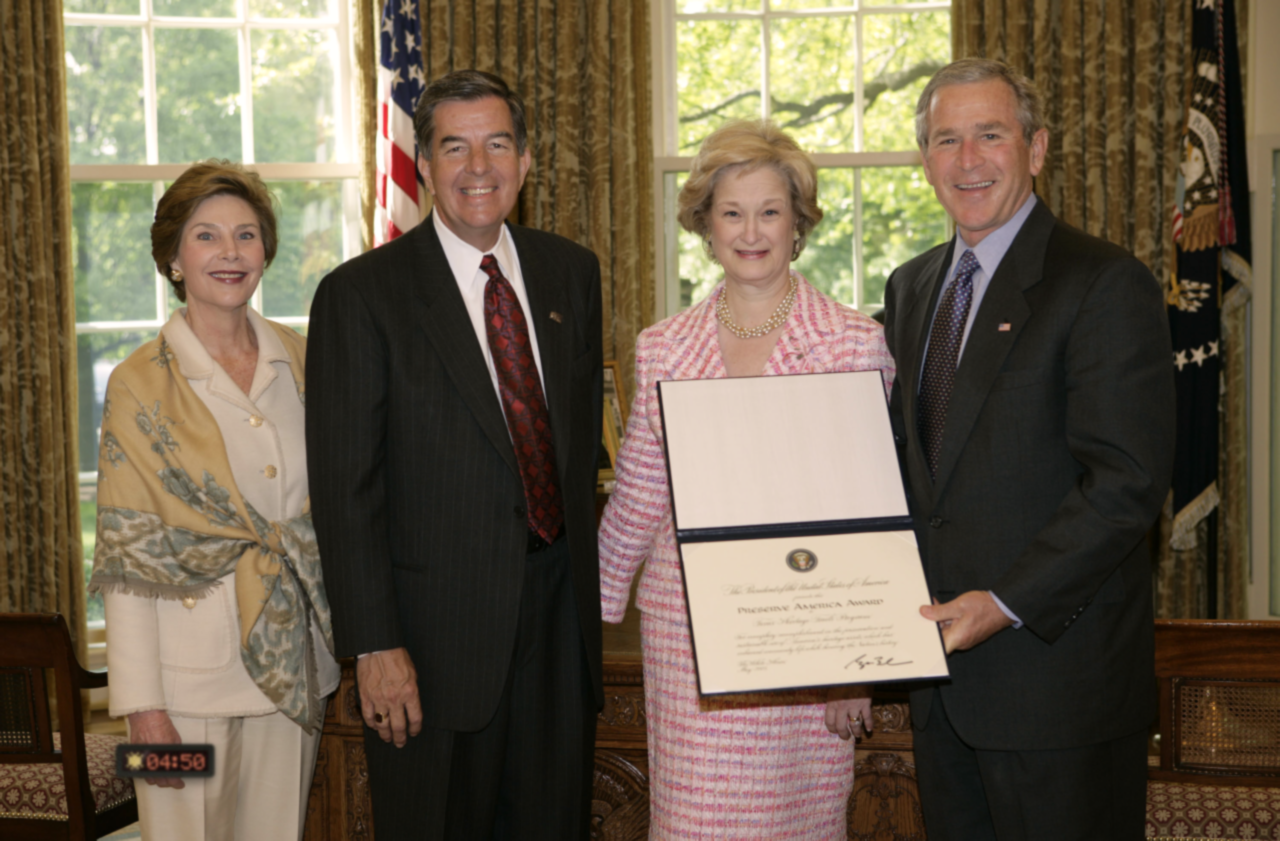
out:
4 h 50 min
